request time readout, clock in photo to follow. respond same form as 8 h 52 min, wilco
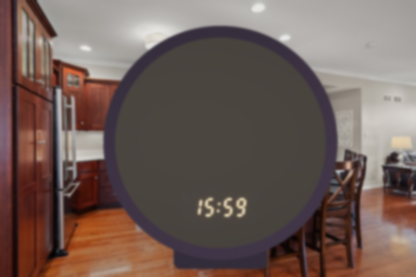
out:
15 h 59 min
